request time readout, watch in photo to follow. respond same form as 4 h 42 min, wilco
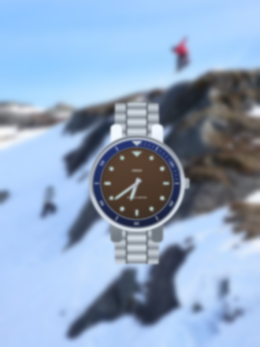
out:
6 h 39 min
